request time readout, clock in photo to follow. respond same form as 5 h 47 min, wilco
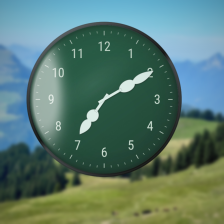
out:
7 h 10 min
